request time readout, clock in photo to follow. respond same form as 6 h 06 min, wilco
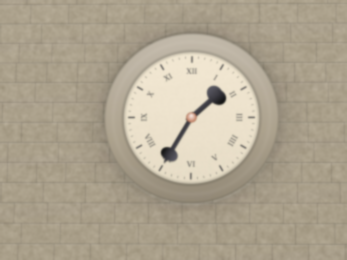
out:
1 h 35 min
